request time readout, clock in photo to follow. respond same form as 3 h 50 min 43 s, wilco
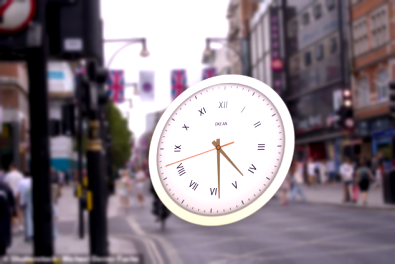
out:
4 h 28 min 42 s
